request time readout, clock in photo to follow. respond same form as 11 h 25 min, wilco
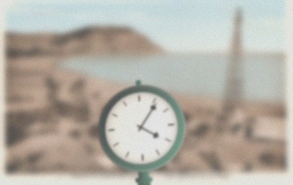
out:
4 h 06 min
